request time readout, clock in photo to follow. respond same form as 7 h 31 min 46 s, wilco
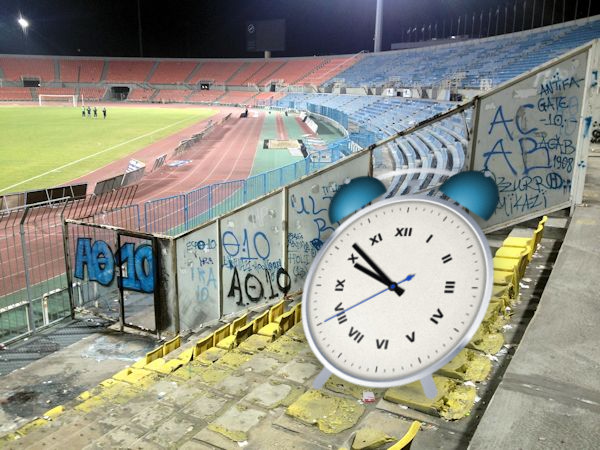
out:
9 h 51 min 40 s
